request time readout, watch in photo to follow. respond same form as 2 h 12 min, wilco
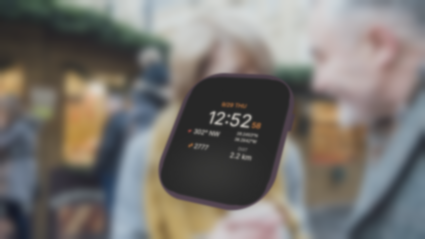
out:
12 h 52 min
